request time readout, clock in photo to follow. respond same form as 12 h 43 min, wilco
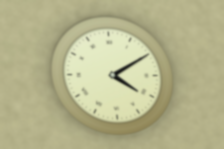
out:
4 h 10 min
